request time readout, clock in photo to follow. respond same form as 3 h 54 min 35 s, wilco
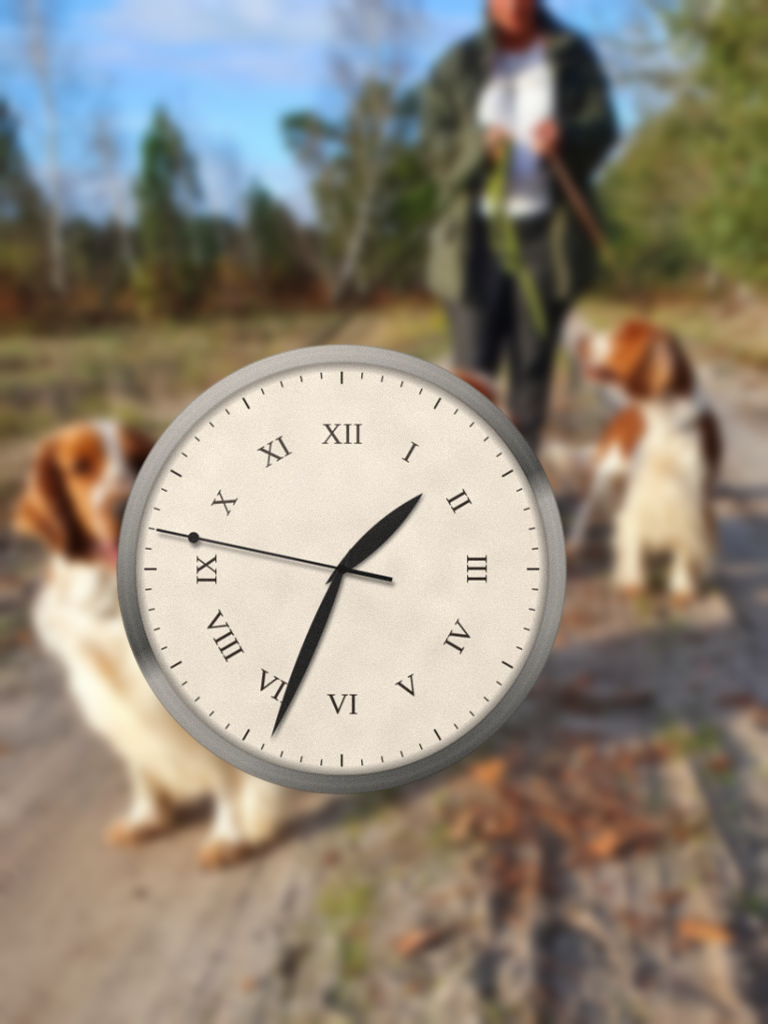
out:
1 h 33 min 47 s
